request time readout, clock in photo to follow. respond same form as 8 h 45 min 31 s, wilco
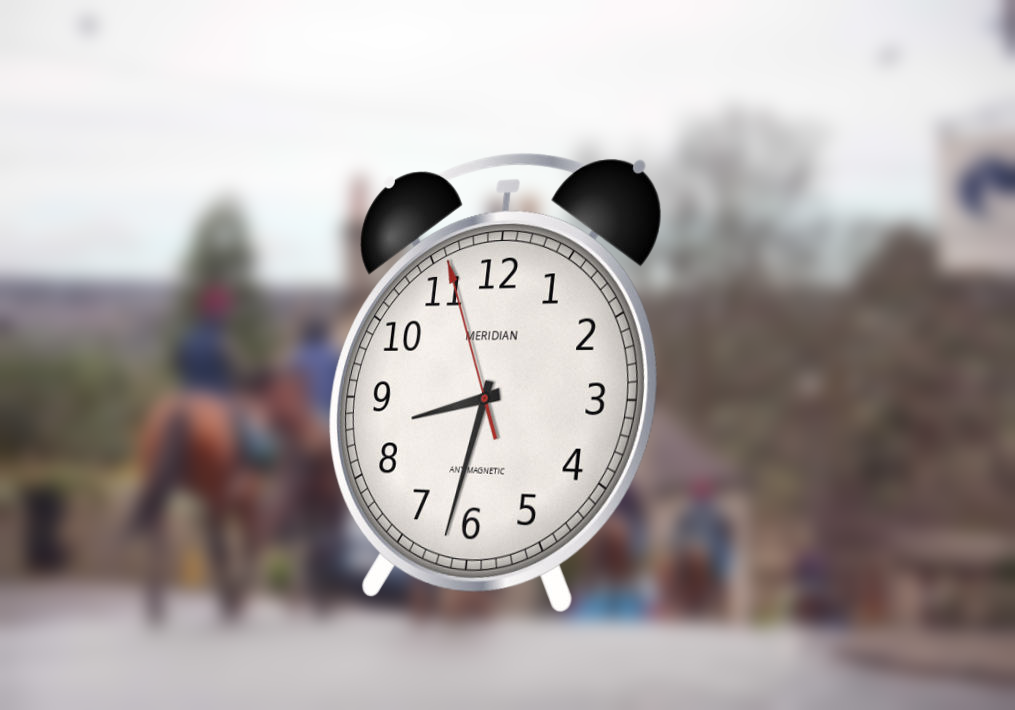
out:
8 h 31 min 56 s
